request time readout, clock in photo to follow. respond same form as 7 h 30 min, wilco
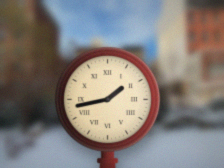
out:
1 h 43 min
